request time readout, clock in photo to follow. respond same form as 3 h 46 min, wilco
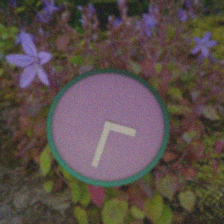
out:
3 h 33 min
